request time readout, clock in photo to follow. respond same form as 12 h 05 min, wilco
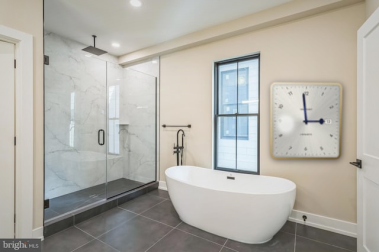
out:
2 h 59 min
